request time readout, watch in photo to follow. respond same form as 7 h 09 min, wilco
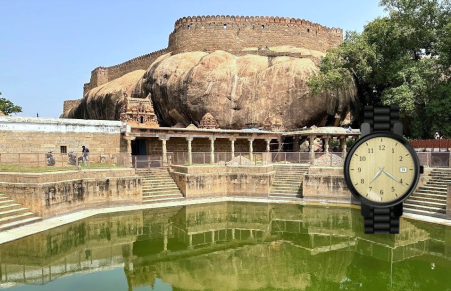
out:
7 h 21 min
